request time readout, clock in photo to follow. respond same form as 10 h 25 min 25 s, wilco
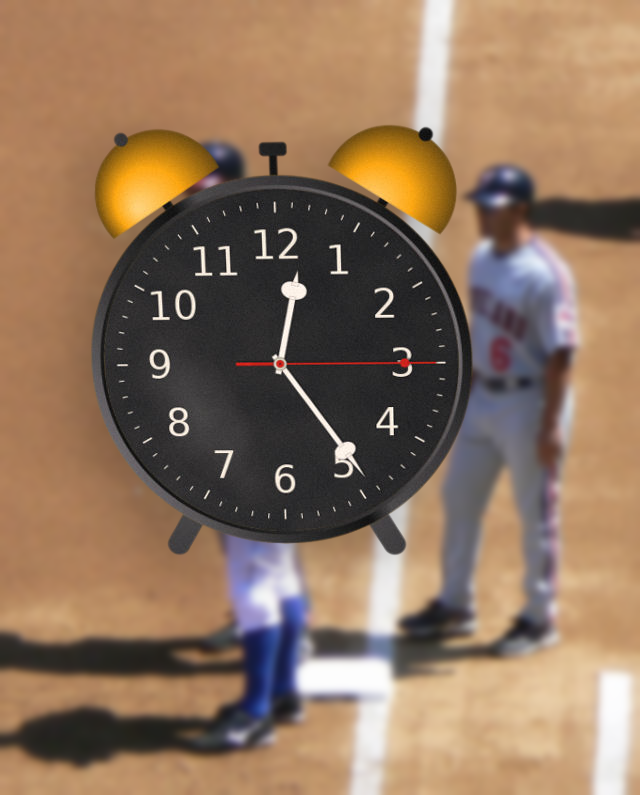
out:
12 h 24 min 15 s
